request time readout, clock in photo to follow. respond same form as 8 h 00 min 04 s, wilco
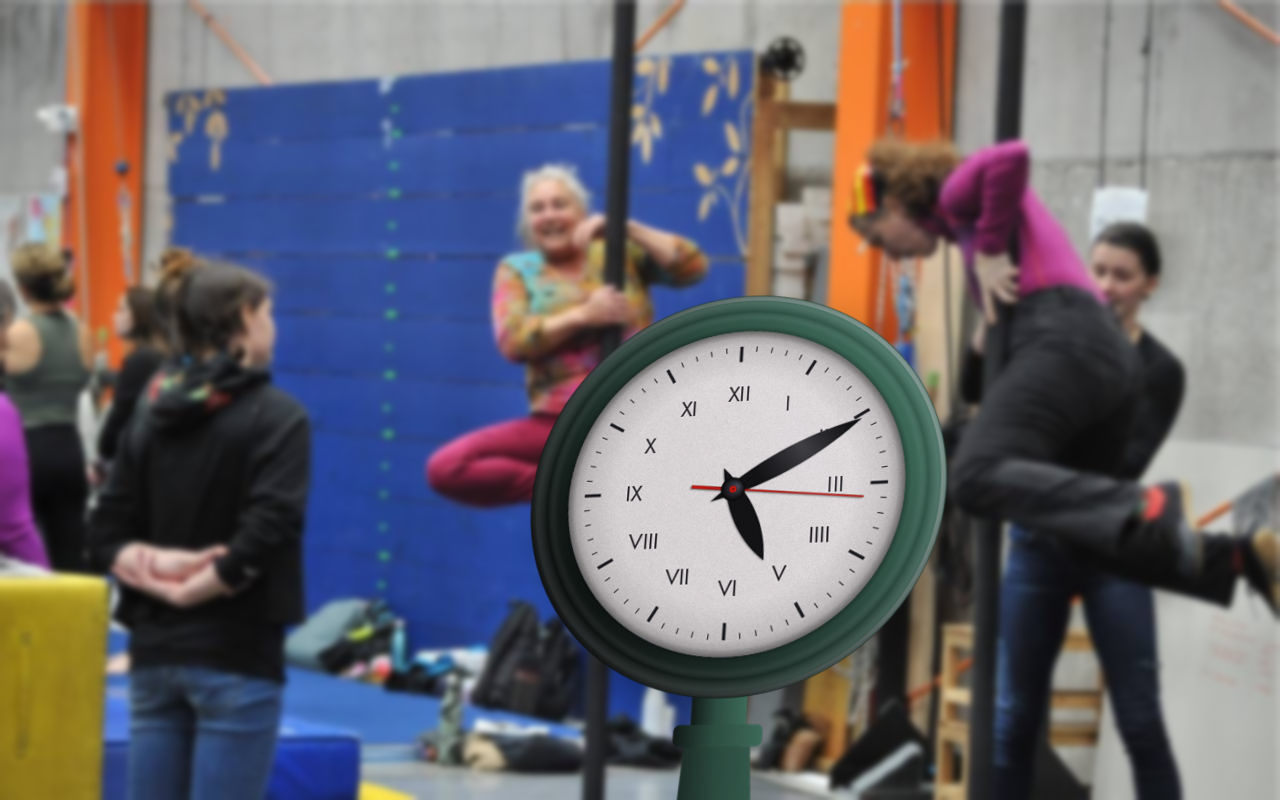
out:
5 h 10 min 16 s
